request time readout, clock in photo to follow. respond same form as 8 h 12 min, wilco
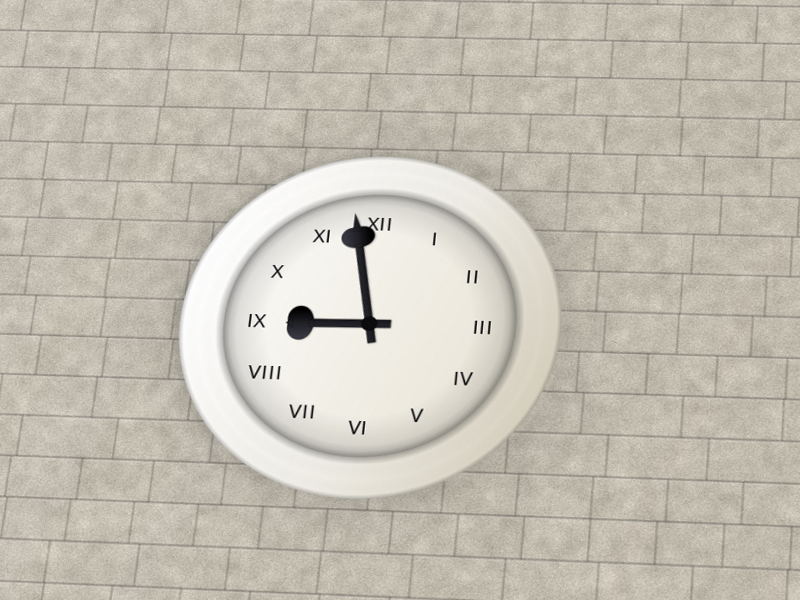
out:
8 h 58 min
